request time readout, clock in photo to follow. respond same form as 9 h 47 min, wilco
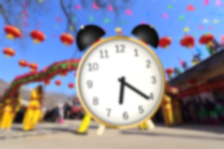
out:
6 h 21 min
